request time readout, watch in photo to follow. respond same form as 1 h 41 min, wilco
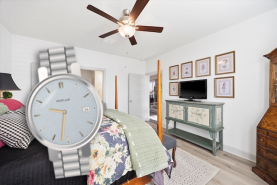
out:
9 h 32 min
